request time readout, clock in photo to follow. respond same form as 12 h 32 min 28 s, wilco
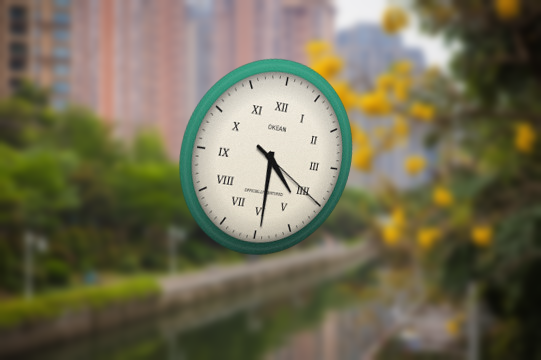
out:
4 h 29 min 20 s
